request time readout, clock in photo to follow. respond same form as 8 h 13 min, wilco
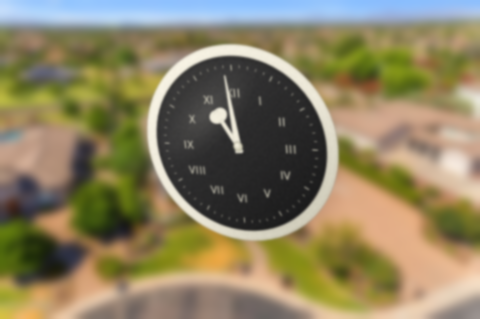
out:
10 h 59 min
